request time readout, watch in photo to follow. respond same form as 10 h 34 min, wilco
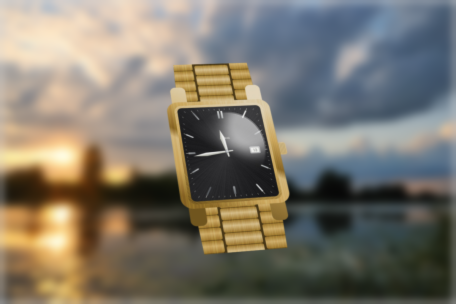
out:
11 h 44 min
